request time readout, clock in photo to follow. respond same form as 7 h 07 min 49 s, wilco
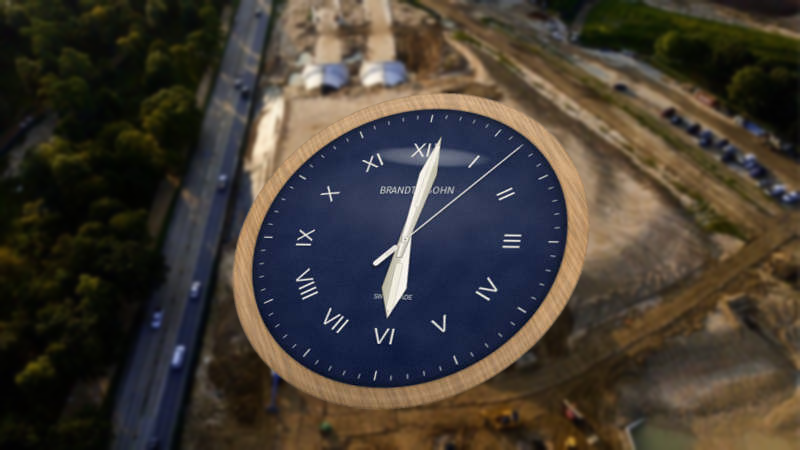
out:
6 h 01 min 07 s
